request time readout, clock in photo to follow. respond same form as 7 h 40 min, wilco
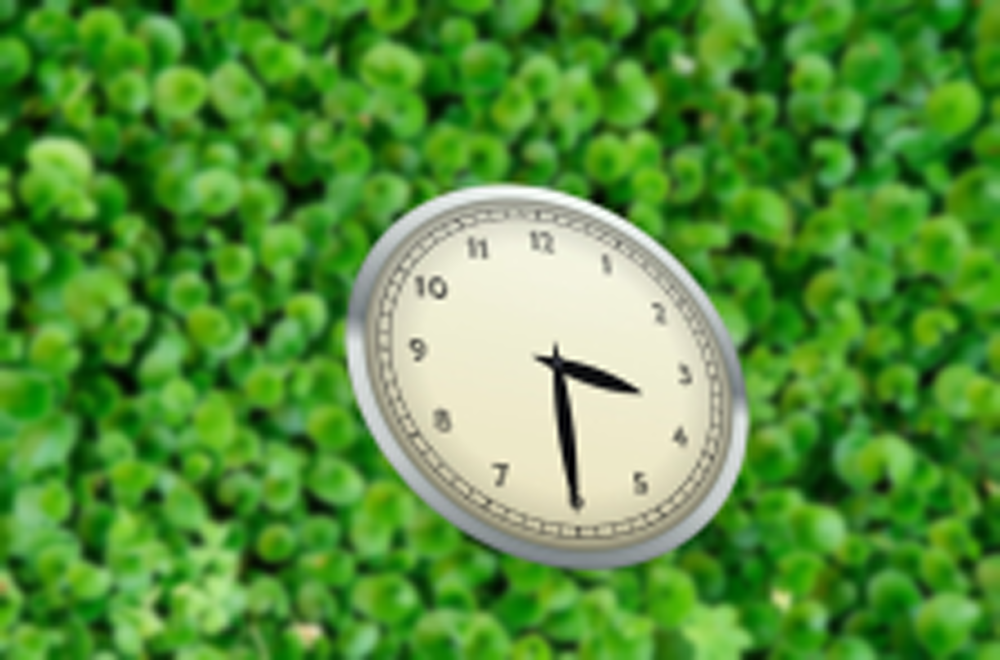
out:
3 h 30 min
